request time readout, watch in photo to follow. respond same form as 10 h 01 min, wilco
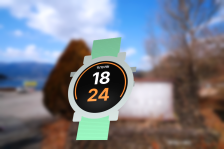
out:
18 h 24 min
